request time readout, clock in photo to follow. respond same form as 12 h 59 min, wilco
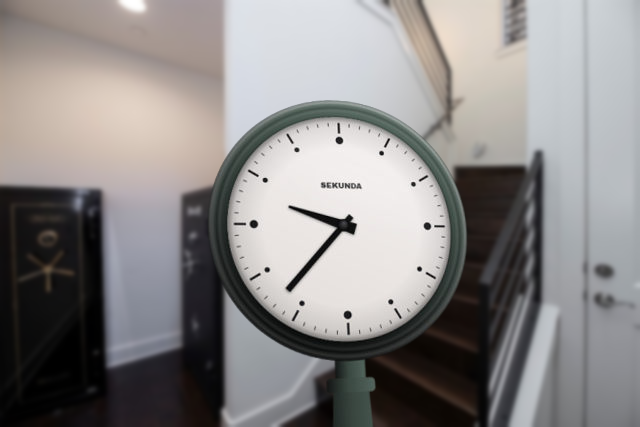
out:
9 h 37 min
